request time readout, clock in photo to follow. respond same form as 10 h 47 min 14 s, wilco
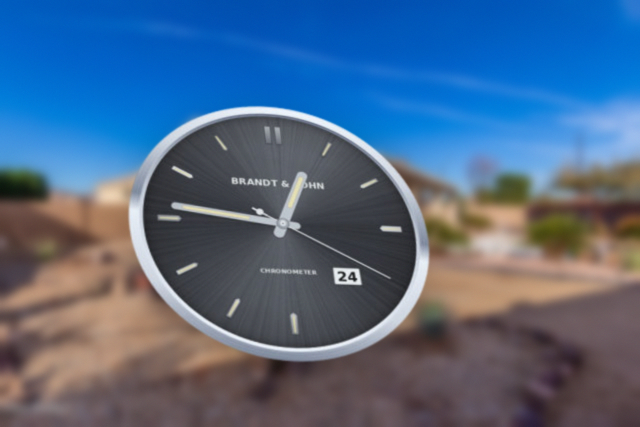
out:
12 h 46 min 20 s
